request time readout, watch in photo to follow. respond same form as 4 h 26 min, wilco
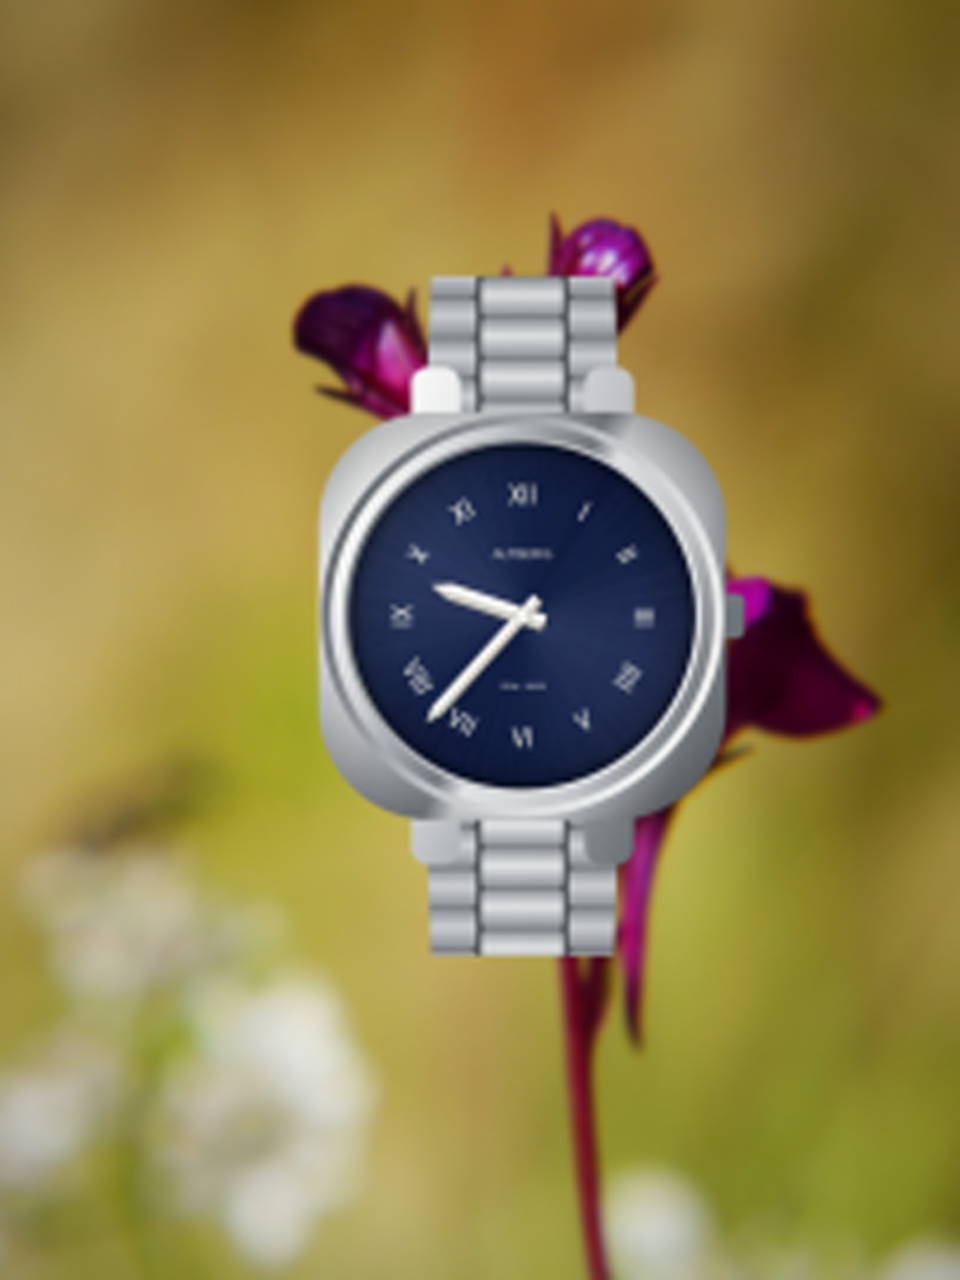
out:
9 h 37 min
